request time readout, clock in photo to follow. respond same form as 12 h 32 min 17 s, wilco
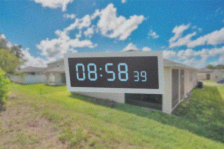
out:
8 h 58 min 39 s
